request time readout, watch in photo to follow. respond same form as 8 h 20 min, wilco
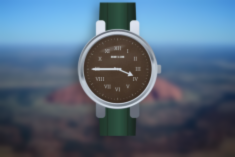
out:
3 h 45 min
